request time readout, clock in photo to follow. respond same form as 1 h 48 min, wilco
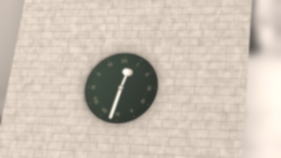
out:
12 h 32 min
